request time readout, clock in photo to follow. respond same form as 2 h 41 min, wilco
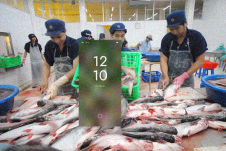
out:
12 h 10 min
